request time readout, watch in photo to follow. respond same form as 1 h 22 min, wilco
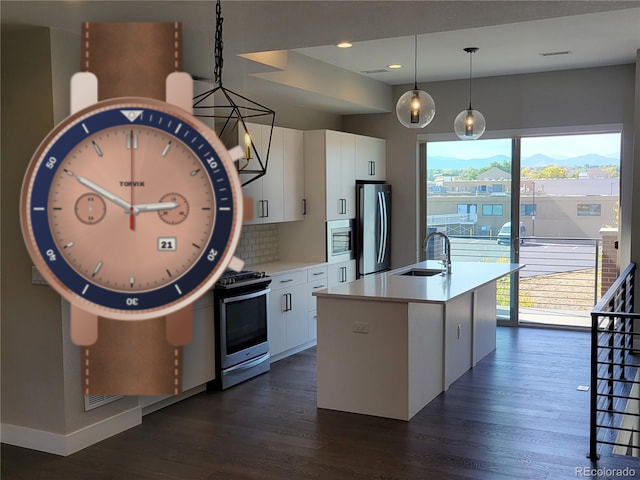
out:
2 h 50 min
